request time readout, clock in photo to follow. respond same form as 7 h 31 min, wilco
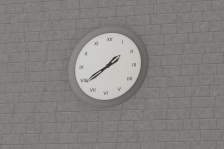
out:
1 h 39 min
